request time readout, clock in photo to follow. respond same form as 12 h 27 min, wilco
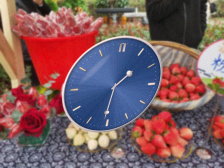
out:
1 h 31 min
